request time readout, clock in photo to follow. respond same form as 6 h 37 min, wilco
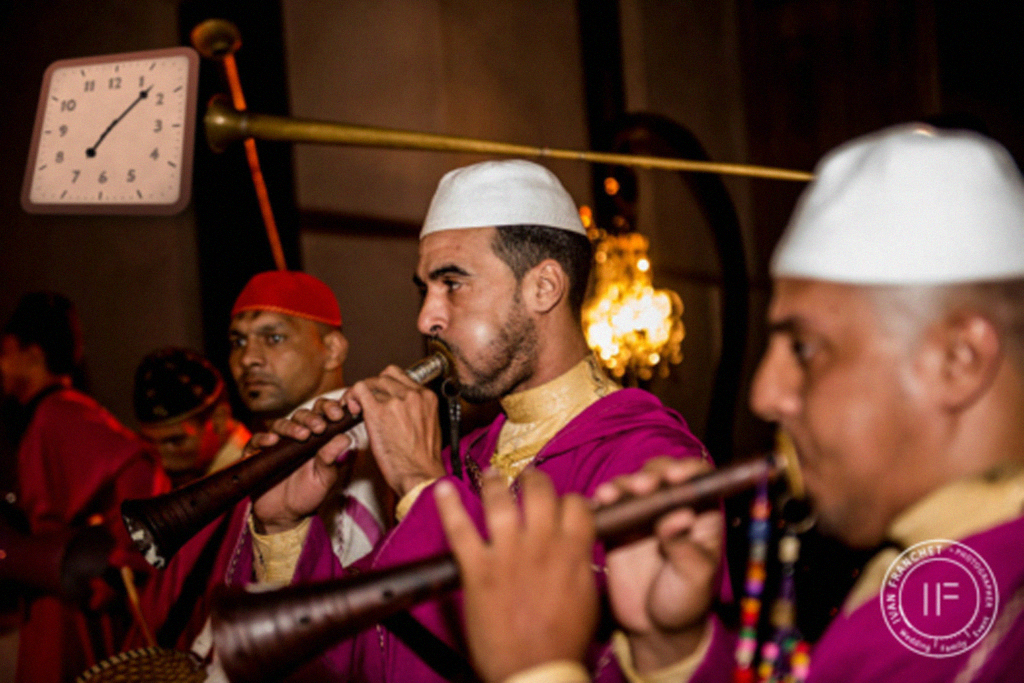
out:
7 h 07 min
